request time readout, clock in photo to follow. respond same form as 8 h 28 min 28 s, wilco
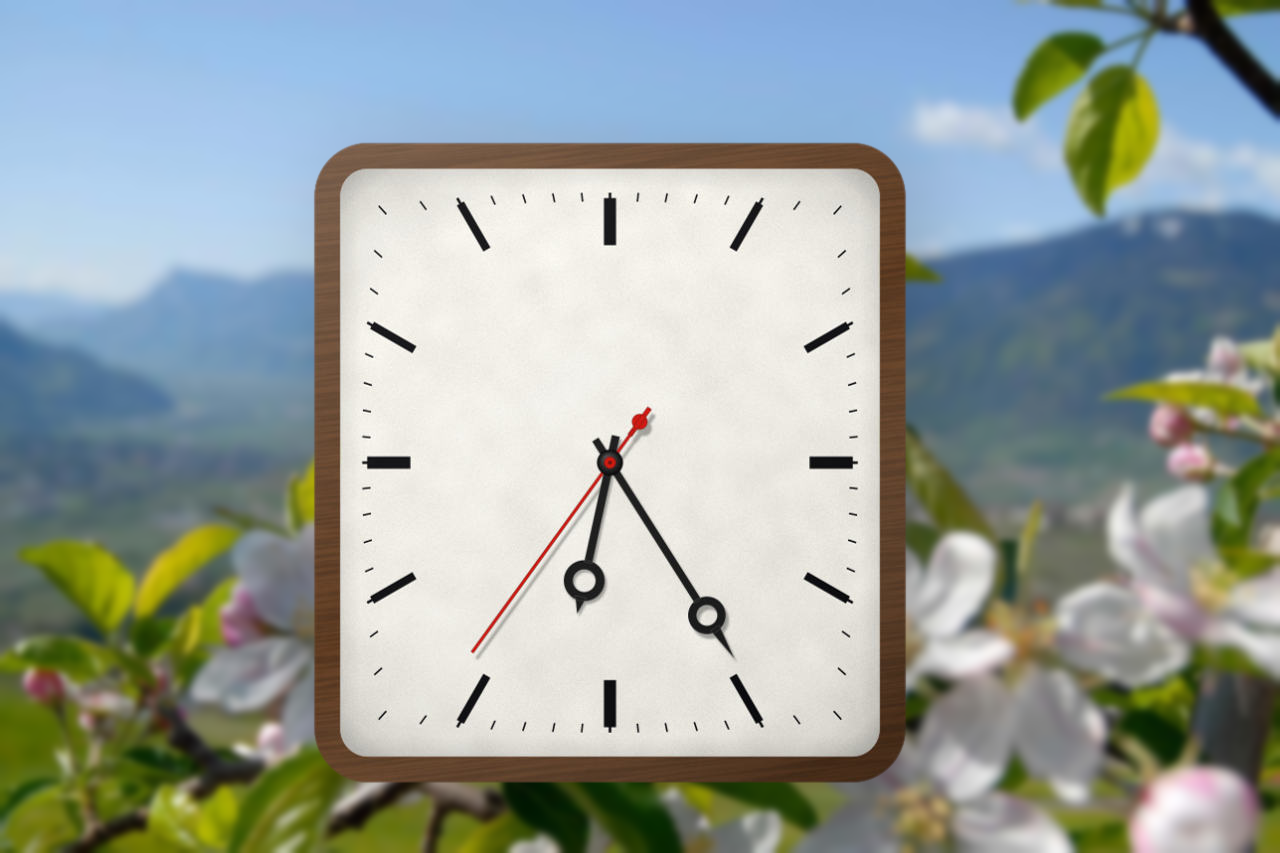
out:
6 h 24 min 36 s
